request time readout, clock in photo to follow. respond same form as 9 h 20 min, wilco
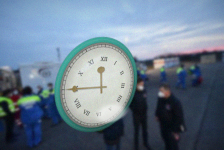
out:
11 h 45 min
